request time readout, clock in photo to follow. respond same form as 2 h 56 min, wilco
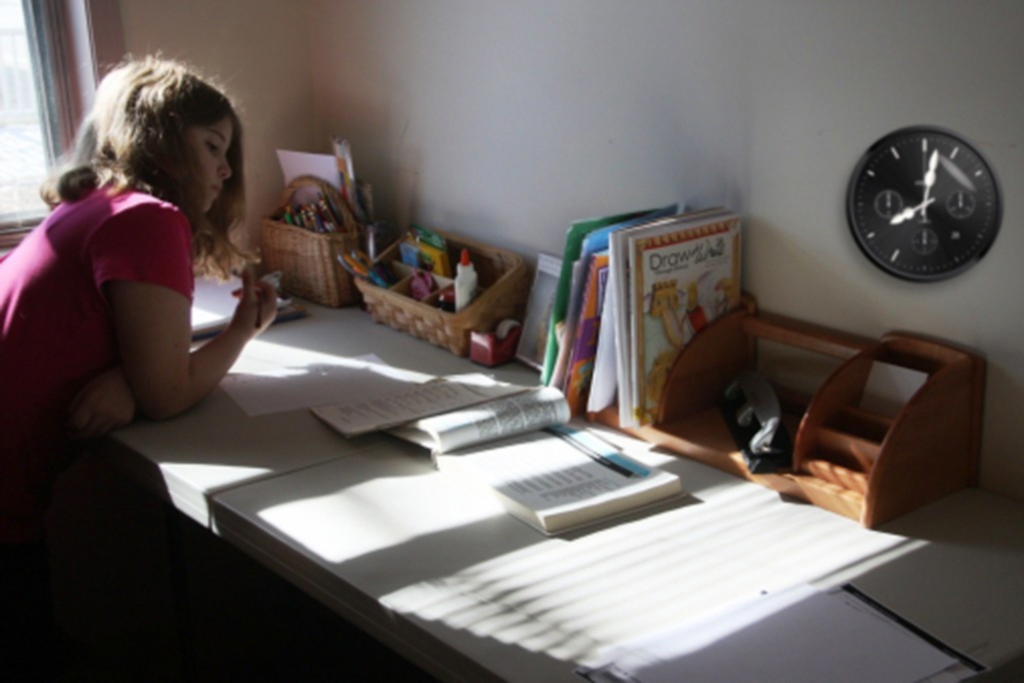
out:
8 h 02 min
